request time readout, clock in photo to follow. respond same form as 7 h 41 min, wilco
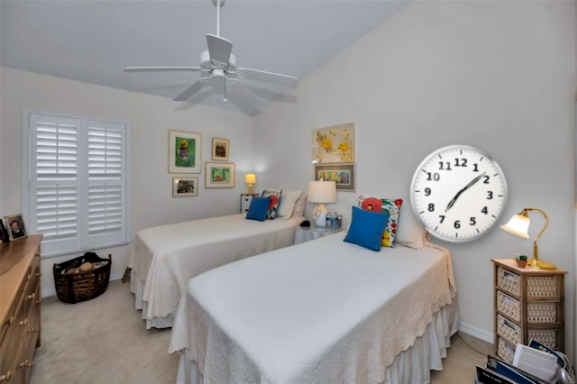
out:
7 h 08 min
